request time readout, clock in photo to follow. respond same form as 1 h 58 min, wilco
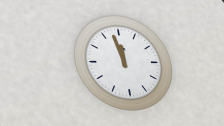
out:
11 h 58 min
